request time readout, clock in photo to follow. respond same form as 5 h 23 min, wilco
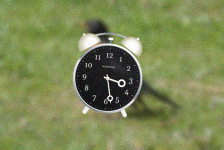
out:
3 h 28 min
